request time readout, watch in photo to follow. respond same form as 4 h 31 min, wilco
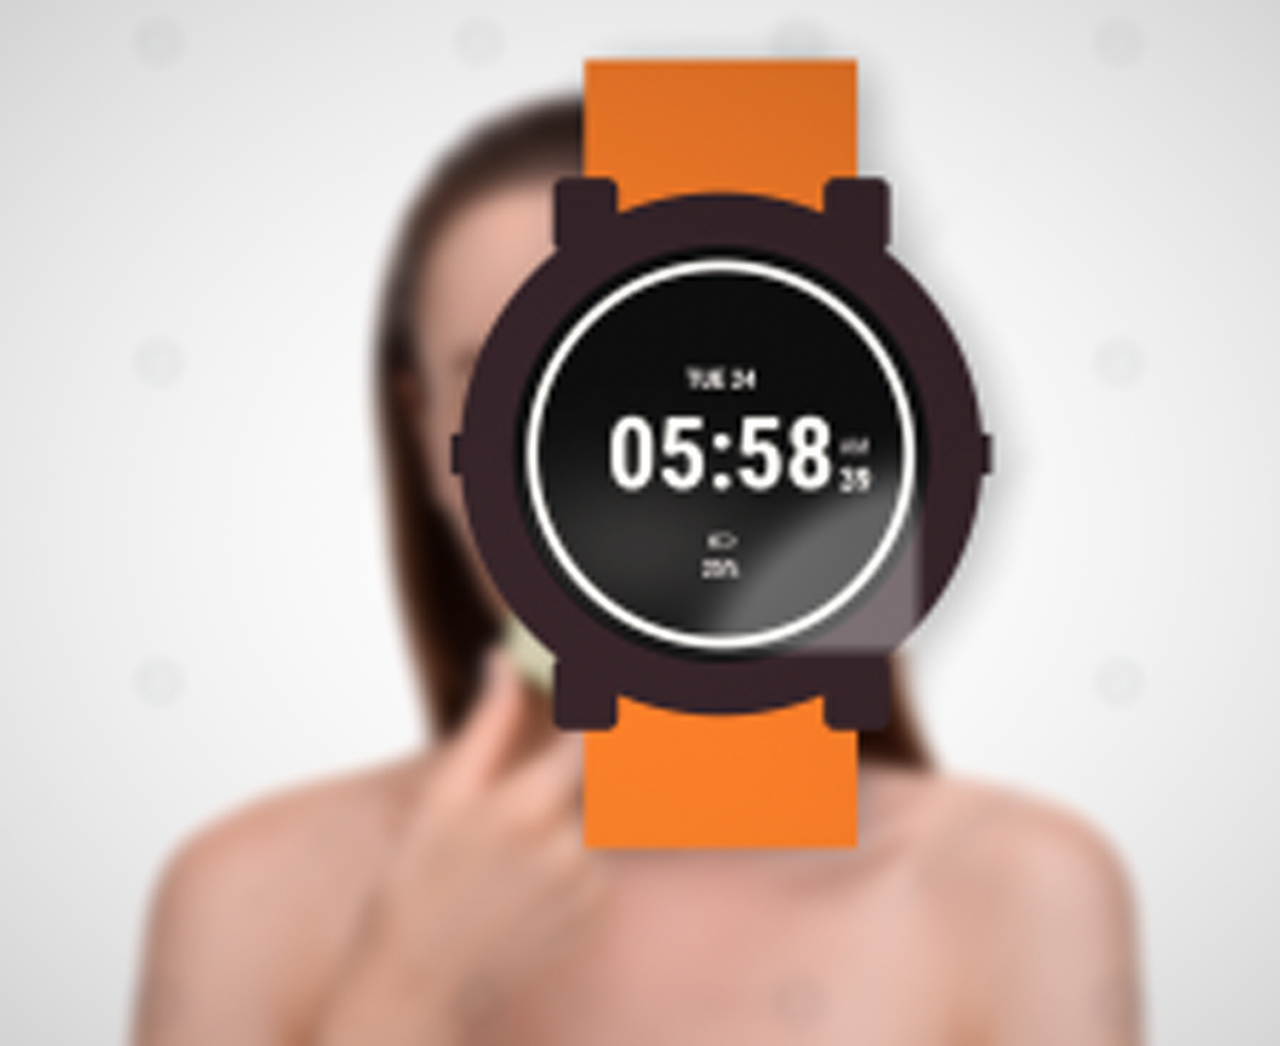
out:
5 h 58 min
